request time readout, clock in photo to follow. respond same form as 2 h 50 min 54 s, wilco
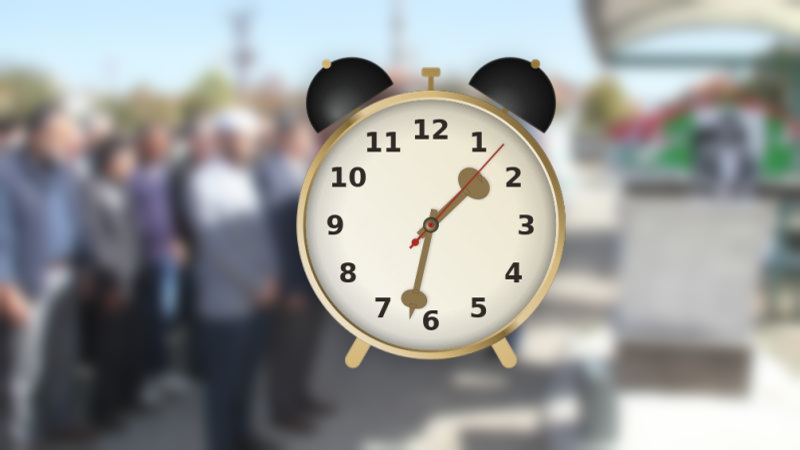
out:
1 h 32 min 07 s
